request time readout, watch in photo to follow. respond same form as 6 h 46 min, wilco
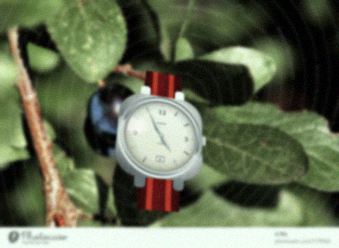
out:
4 h 55 min
